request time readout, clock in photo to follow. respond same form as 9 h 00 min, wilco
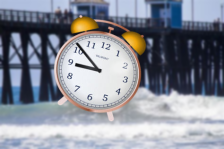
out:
8 h 51 min
